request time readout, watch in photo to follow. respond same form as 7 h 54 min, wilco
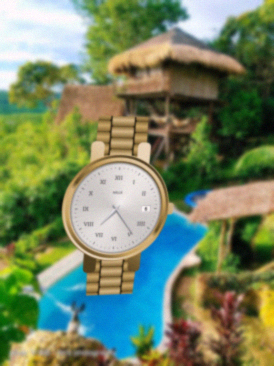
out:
7 h 24 min
